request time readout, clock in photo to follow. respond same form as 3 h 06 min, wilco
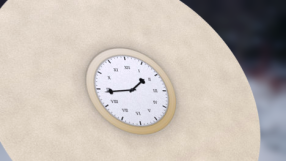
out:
1 h 44 min
